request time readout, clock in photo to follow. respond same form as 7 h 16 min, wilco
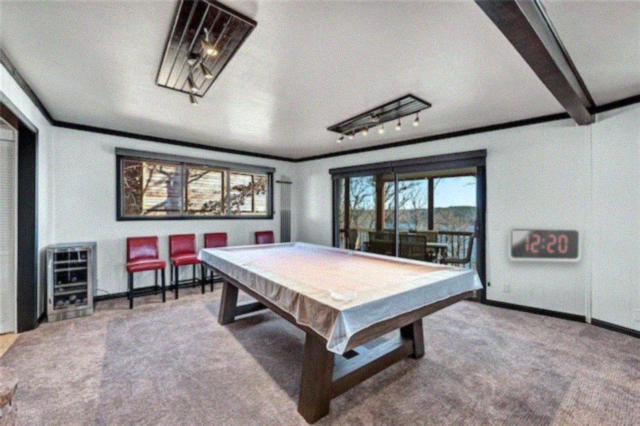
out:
12 h 20 min
